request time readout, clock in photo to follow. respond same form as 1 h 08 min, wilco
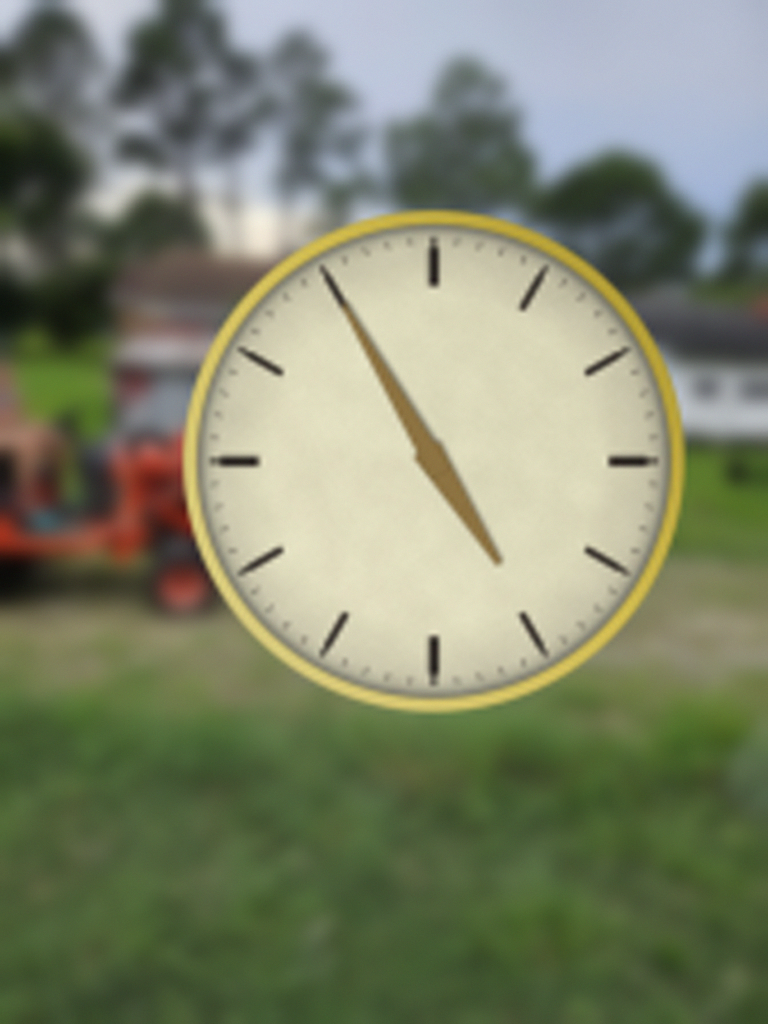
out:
4 h 55 min
